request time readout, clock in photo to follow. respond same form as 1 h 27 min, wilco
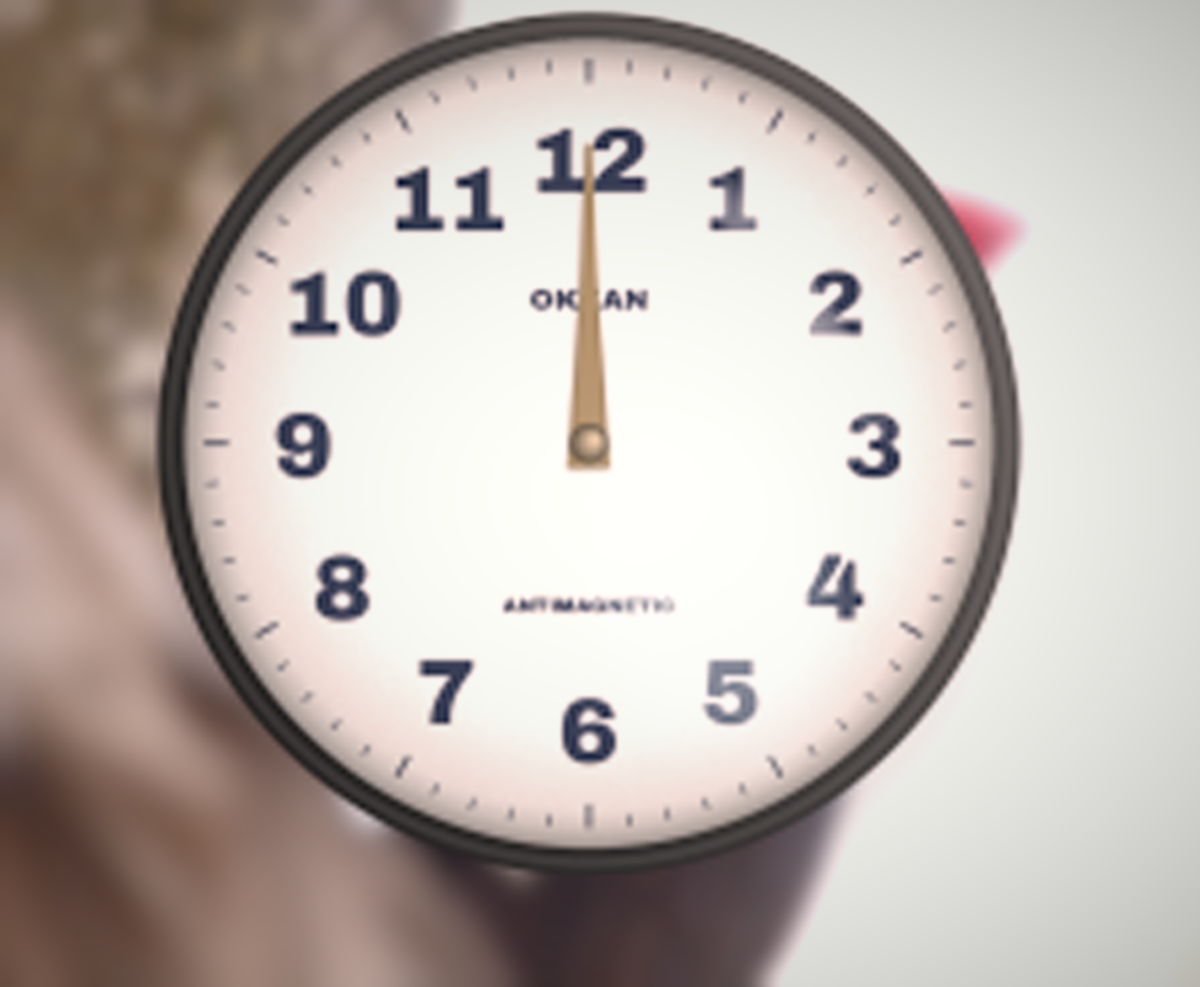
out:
12 h 00 min
